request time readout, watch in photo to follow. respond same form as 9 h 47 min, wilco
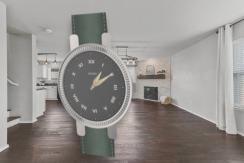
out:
1 h 10 min
